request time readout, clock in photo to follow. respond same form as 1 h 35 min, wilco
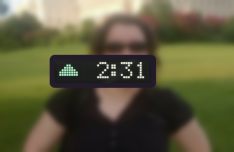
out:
2 h 31 min
